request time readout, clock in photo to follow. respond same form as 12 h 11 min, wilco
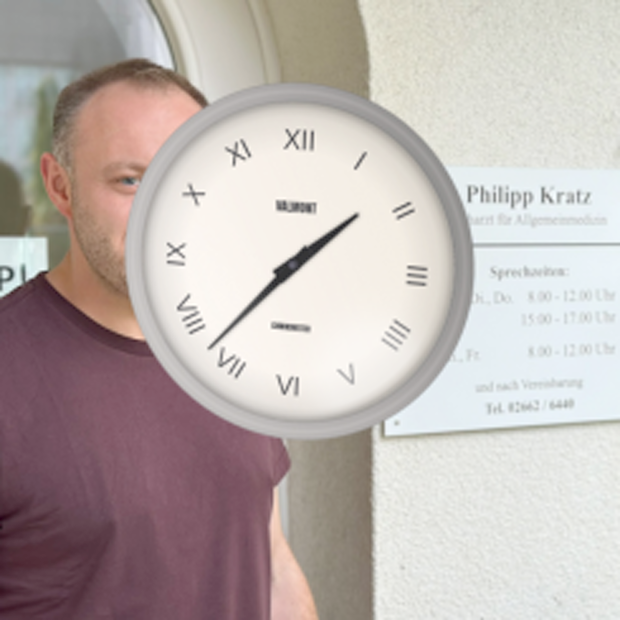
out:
1 h 37 min
